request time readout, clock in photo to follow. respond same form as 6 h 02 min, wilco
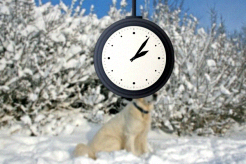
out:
2 h 06 min
